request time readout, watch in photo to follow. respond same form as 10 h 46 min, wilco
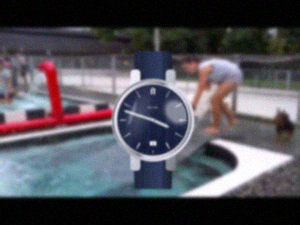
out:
3 h 48 min
